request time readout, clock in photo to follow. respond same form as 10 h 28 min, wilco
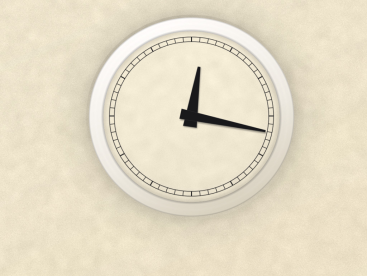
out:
12 h 17 min
